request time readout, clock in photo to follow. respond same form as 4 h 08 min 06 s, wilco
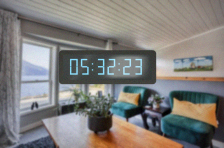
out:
5 h 32 min 23 s
